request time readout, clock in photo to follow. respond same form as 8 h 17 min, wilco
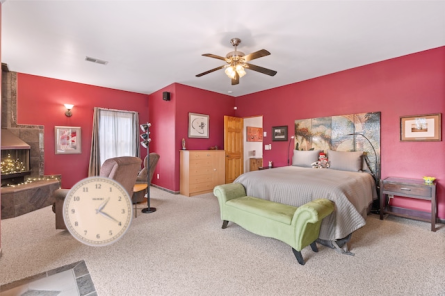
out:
1 h 20 min
